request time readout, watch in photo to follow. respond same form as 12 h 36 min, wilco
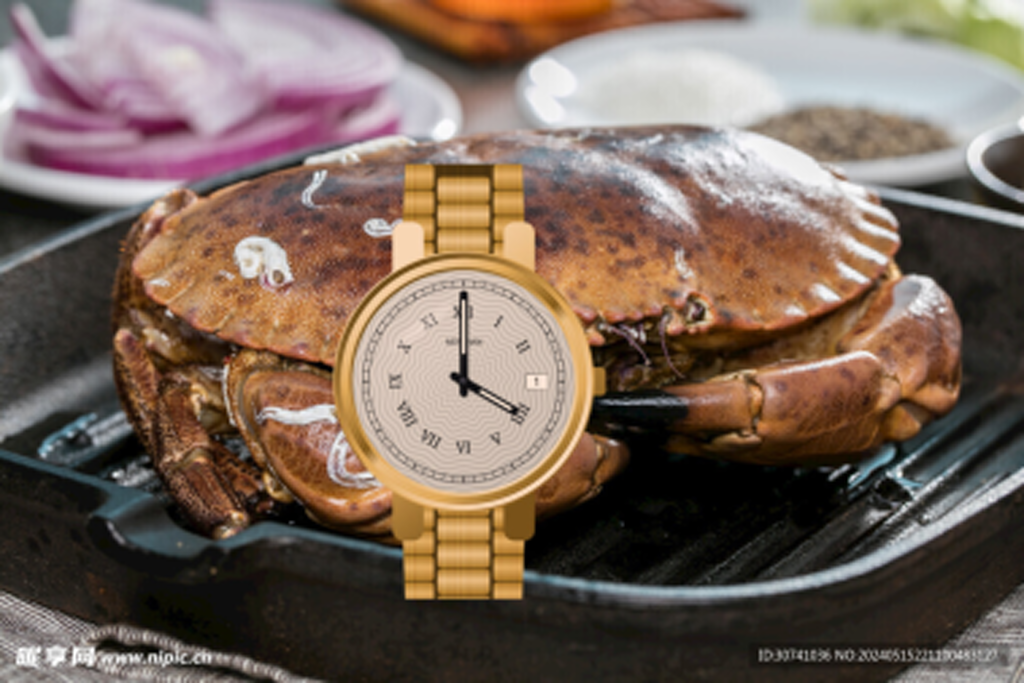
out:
4 h 00 min
